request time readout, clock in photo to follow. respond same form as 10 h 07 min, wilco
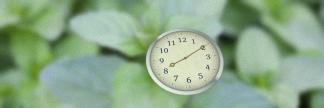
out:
8 h 10 min
